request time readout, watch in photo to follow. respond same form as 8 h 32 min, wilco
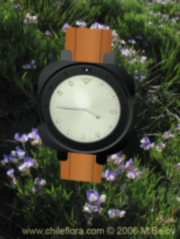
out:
3 h 45 min
